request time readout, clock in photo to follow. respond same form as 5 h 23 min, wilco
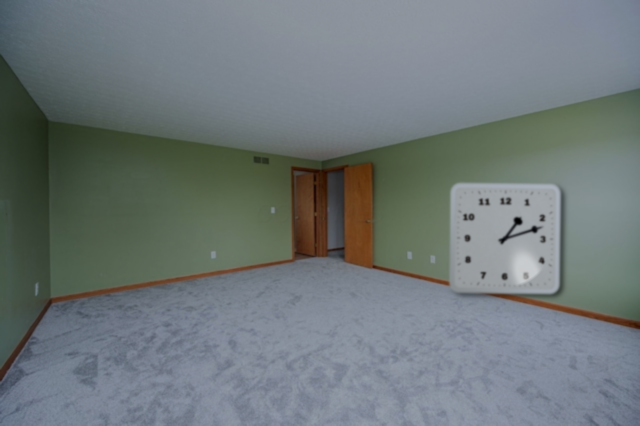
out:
1 h 12 min
